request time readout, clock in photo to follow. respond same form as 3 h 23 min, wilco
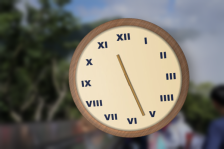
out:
11 h 27 min
